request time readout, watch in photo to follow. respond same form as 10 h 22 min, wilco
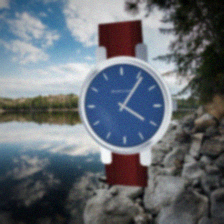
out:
4 h 06 min
